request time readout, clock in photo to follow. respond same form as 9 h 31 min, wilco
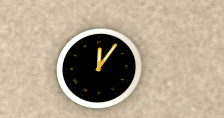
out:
12 h 06 min
